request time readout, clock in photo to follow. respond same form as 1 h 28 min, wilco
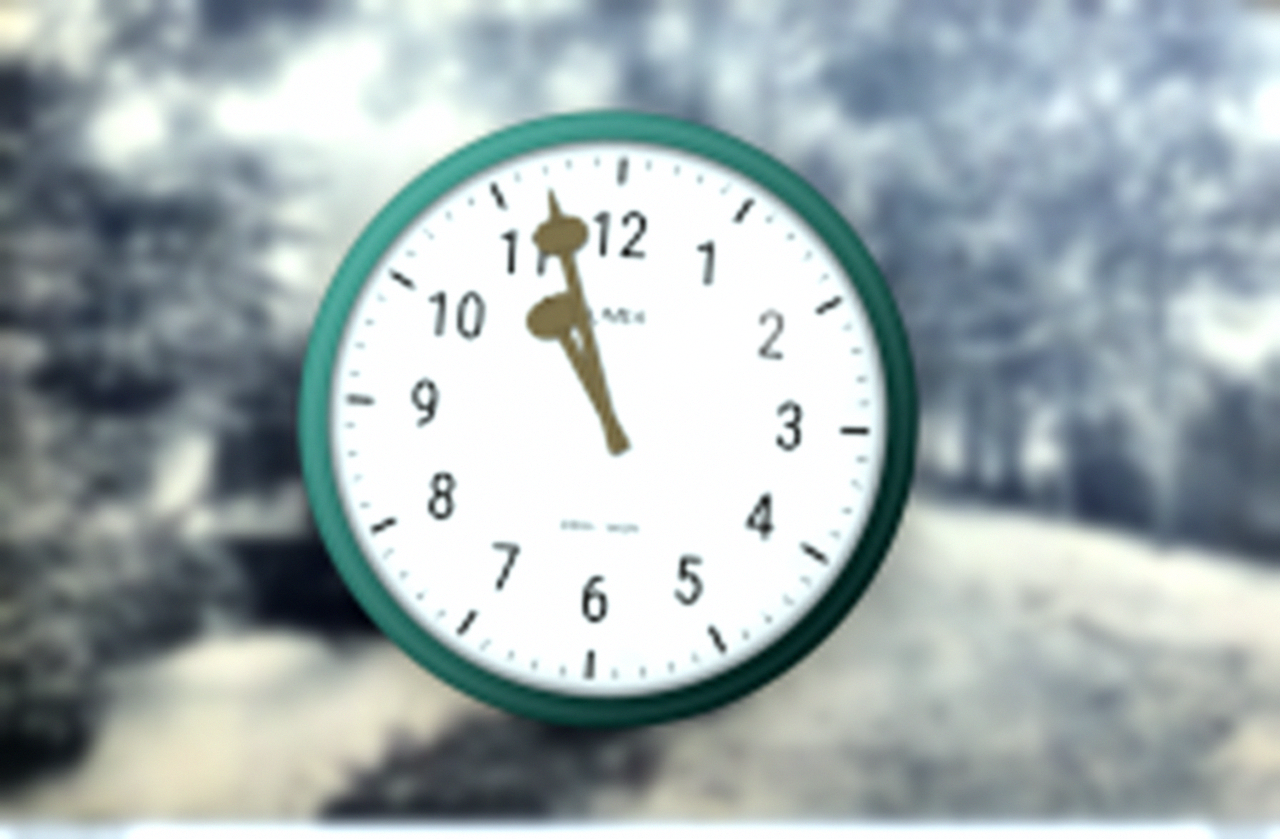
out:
10 h 57 min
